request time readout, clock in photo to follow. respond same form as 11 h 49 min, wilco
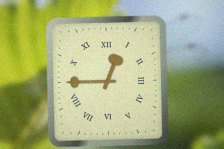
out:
12 h 45 min
